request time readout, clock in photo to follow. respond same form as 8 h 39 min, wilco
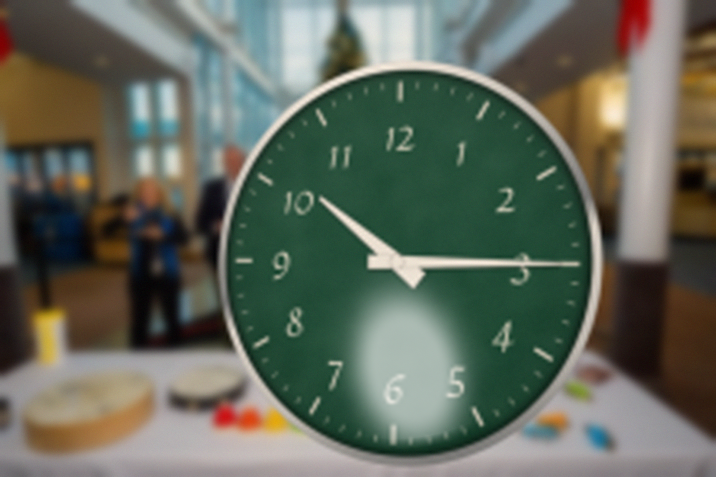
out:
10 h 15 min
